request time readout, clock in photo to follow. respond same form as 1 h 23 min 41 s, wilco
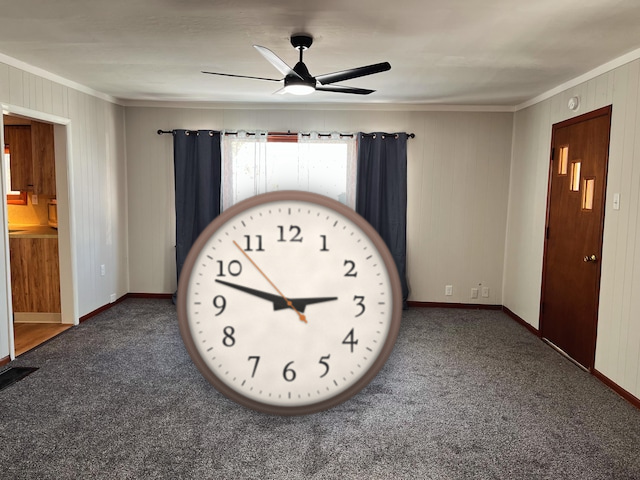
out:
2 h 47 min 53 s
